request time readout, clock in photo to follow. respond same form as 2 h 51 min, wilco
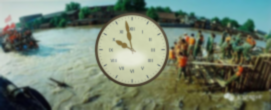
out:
9 h 58 min
